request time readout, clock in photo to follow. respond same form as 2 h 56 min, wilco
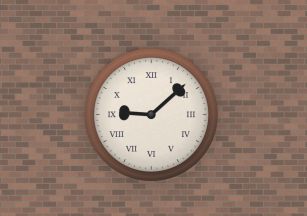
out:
9 h 08 min
